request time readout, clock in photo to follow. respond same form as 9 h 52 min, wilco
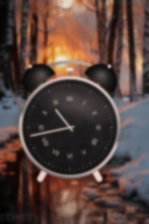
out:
10 h 43 min
